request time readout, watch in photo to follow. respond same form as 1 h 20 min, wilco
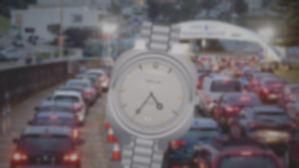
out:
4 h 35 min
